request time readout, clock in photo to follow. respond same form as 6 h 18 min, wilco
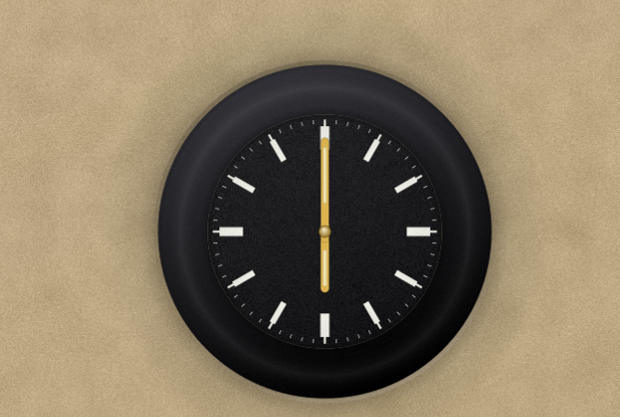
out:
6 h 00 min
